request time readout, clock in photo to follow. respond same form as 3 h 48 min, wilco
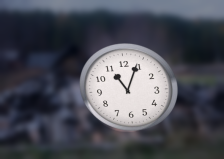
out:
11 h 04 min
